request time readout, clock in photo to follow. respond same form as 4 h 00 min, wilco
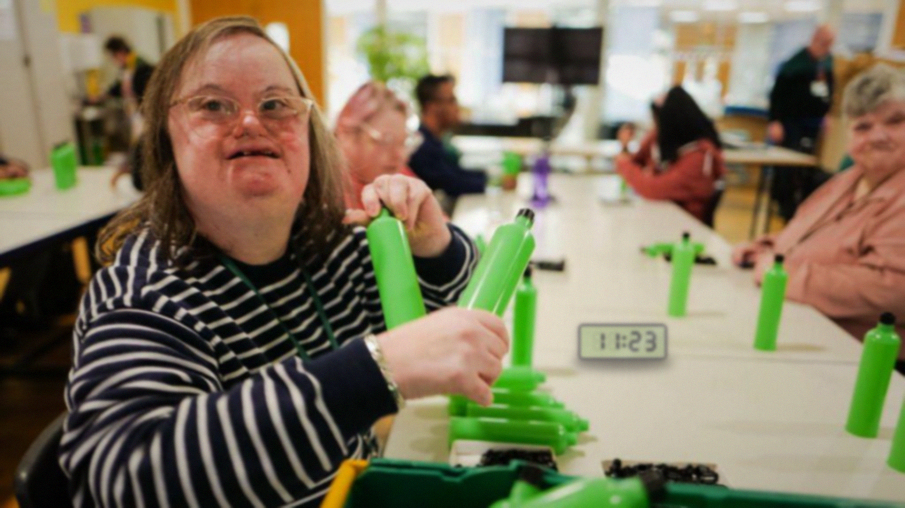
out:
11 h 23 min
